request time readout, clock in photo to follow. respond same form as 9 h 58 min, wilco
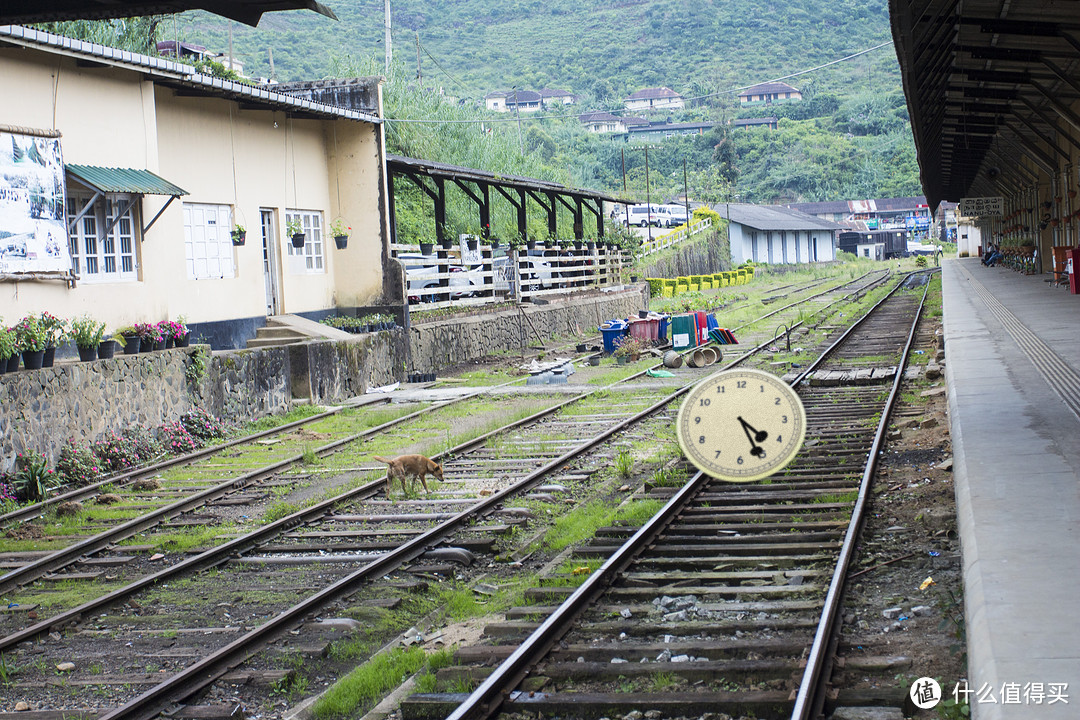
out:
4 h 26 min
